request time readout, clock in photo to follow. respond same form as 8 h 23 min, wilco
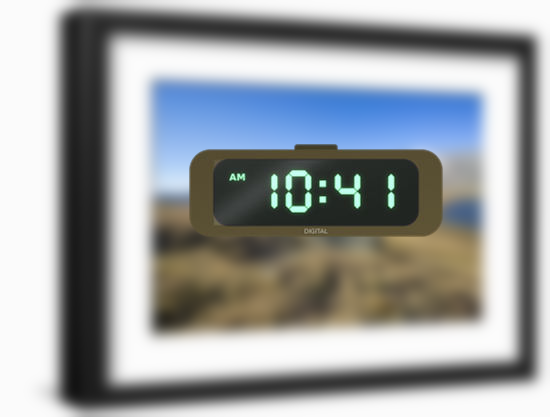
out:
10 h 41 min
